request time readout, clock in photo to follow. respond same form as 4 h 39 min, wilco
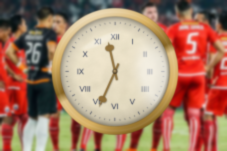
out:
11 h 34 min
